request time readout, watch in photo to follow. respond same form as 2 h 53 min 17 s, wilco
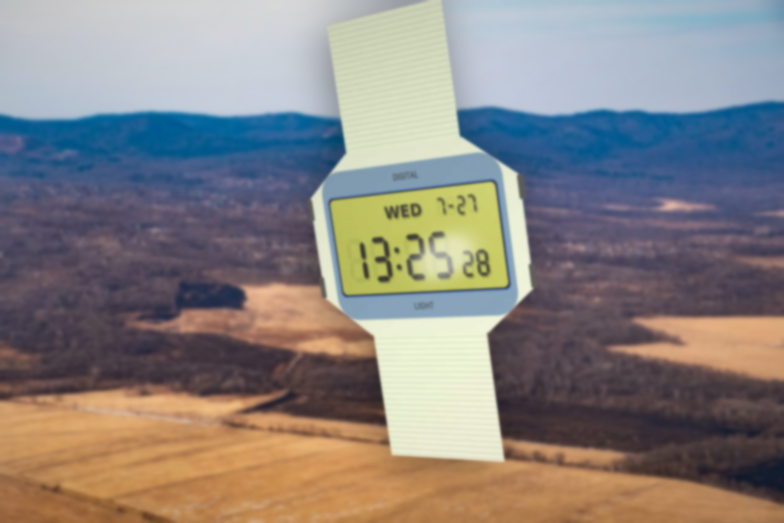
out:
13 h 25 min 28 s
